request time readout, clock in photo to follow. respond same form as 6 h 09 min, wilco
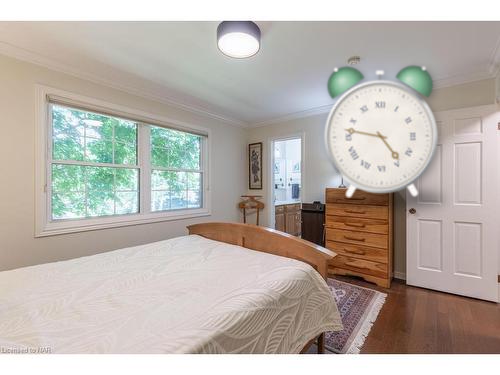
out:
4 h 47 min
